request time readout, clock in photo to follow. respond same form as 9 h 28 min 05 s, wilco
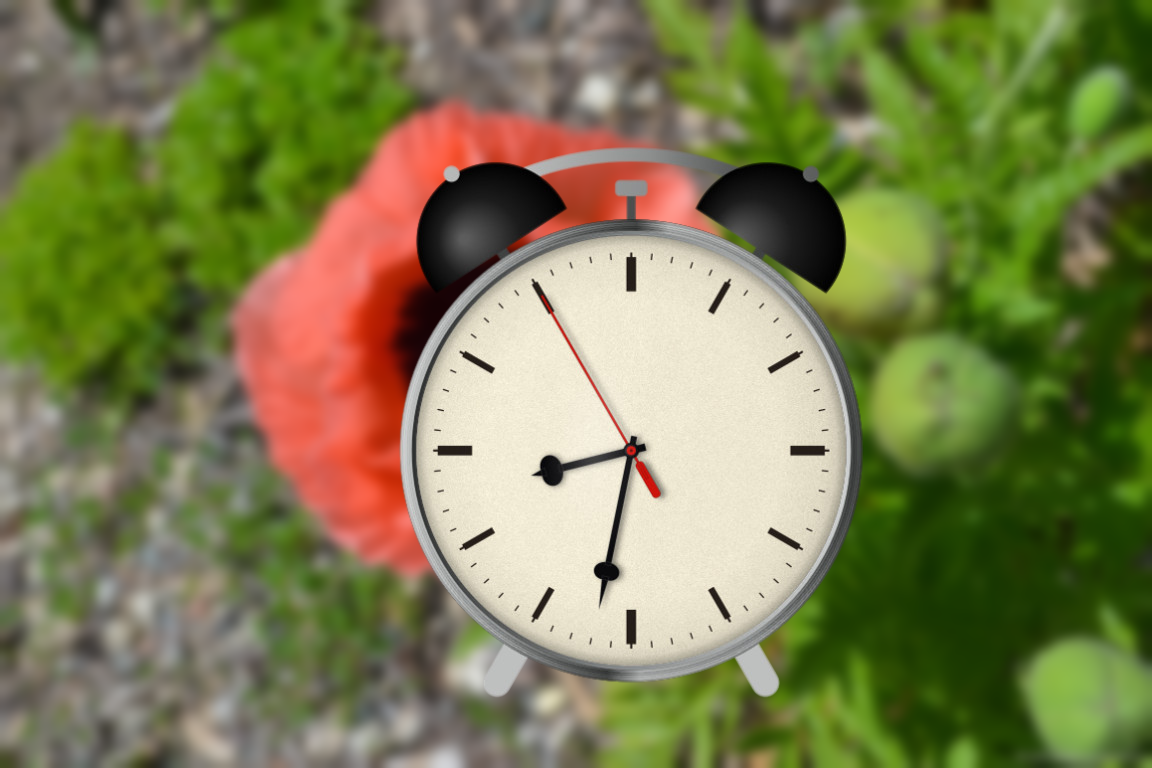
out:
8 h 31 min 55 s
